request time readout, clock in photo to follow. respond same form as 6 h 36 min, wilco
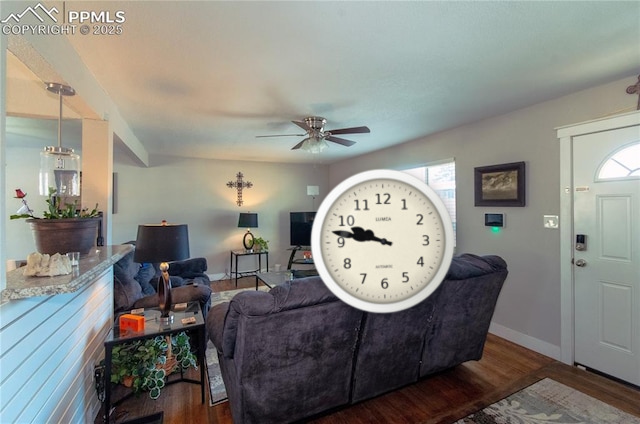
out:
9 h 47 min
